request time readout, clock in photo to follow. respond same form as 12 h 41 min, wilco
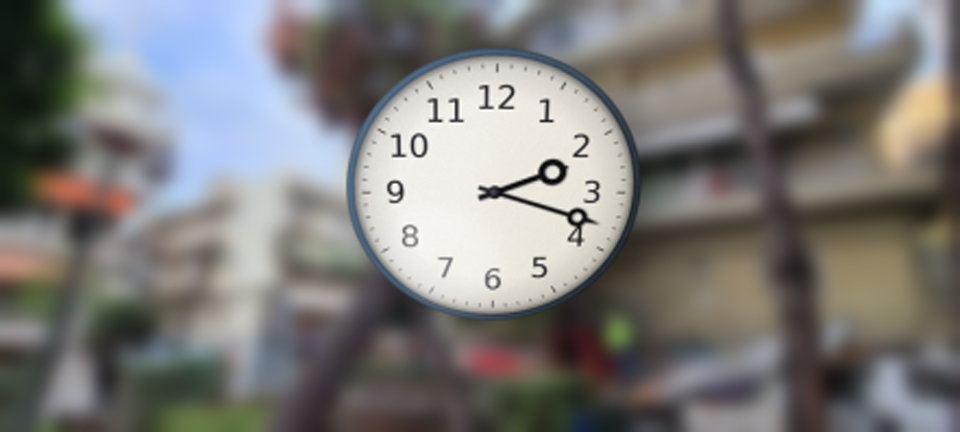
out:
2 h 18 min
